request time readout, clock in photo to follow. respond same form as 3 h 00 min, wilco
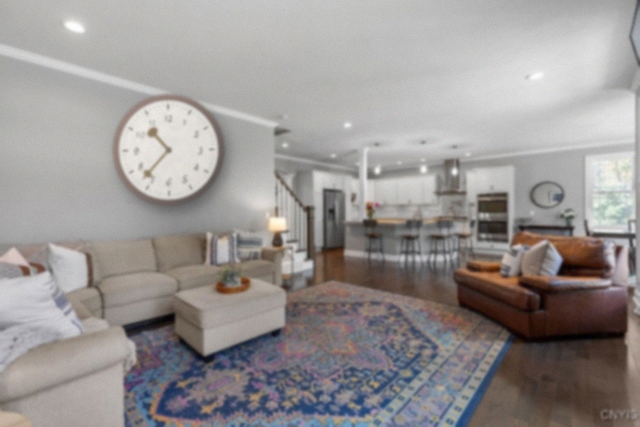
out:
10 h 37 min
